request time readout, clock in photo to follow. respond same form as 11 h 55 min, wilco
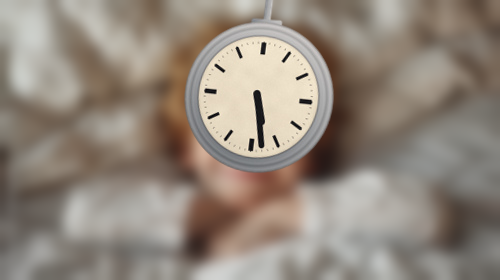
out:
5 h 28 min
